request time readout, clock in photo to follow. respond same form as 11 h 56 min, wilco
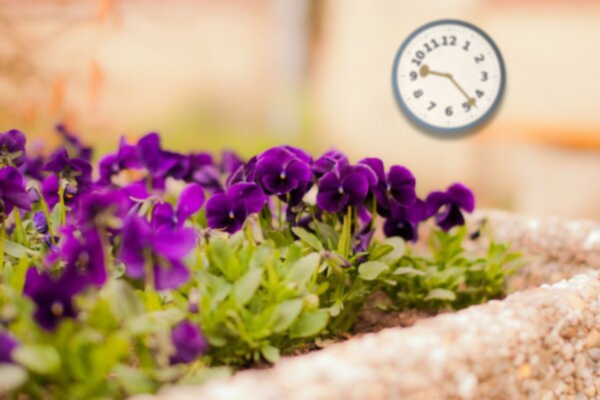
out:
9 h 23 min
